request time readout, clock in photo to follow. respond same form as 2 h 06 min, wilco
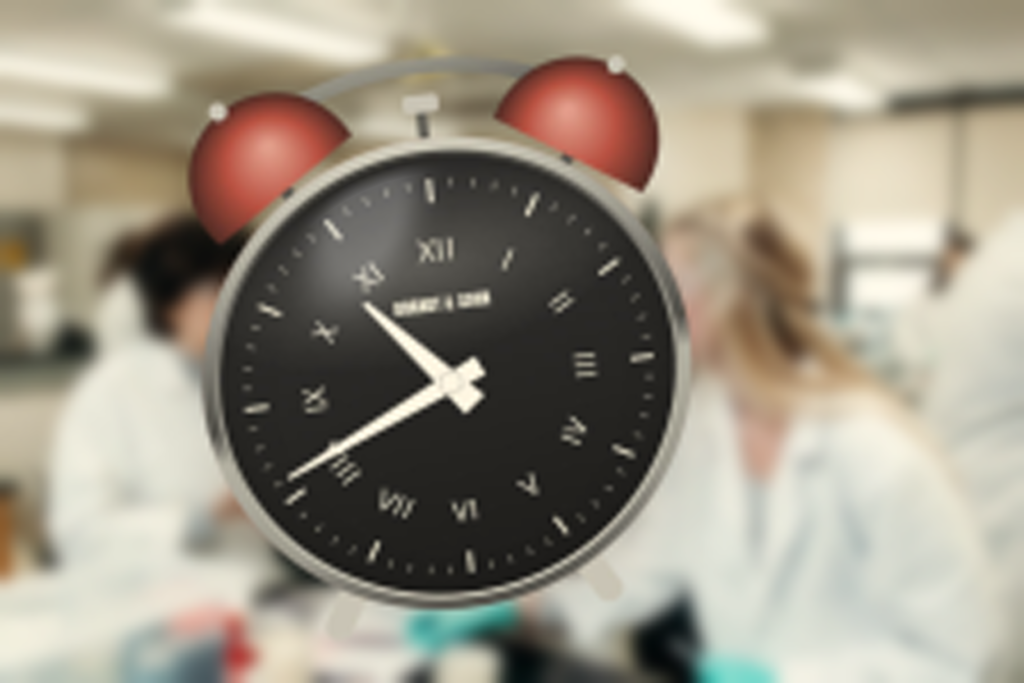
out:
10 h 41 min
